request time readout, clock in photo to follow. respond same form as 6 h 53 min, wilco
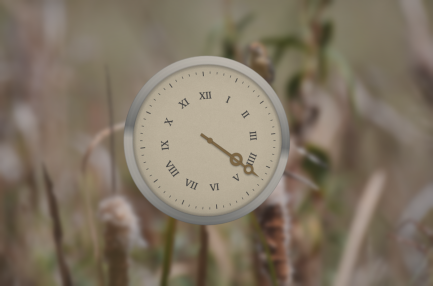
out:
4 h 22 min
